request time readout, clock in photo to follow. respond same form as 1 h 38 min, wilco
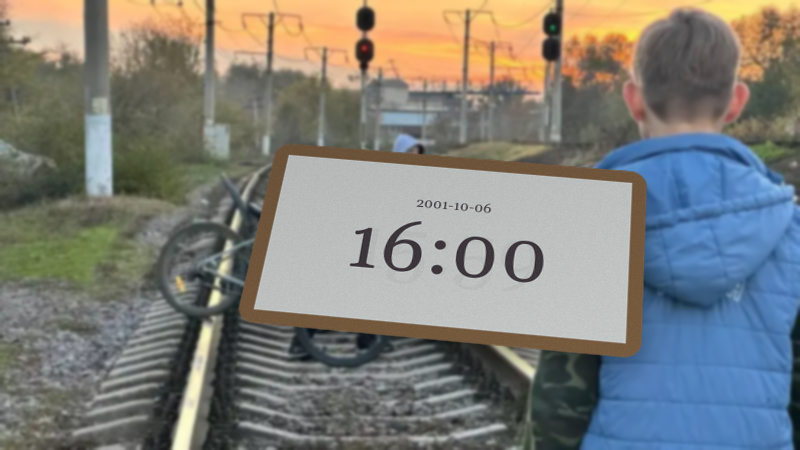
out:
16 h 00 min
